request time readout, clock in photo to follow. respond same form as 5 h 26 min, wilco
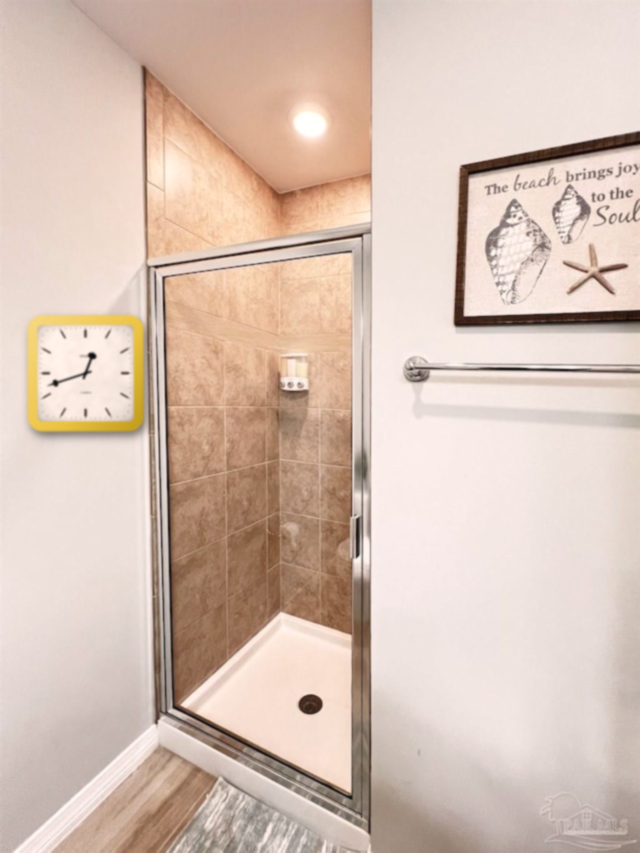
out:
12 h 42 min
